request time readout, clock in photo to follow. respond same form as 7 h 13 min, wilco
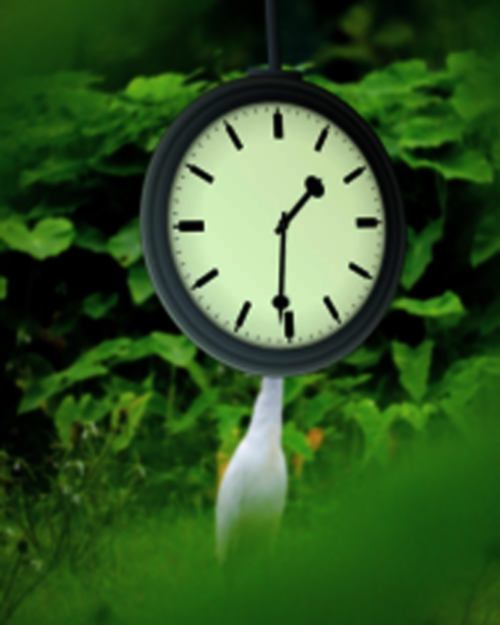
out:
1 h 31 min
